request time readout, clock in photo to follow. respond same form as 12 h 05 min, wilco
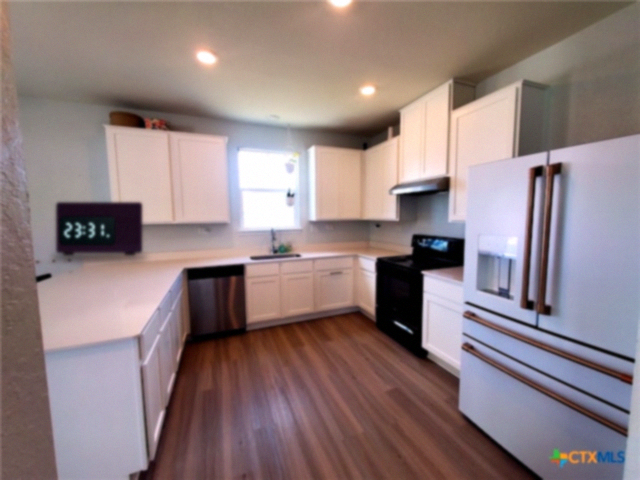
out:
23 h 31 min
